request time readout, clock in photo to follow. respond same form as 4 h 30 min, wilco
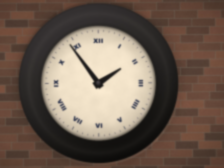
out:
1 h 54 min
